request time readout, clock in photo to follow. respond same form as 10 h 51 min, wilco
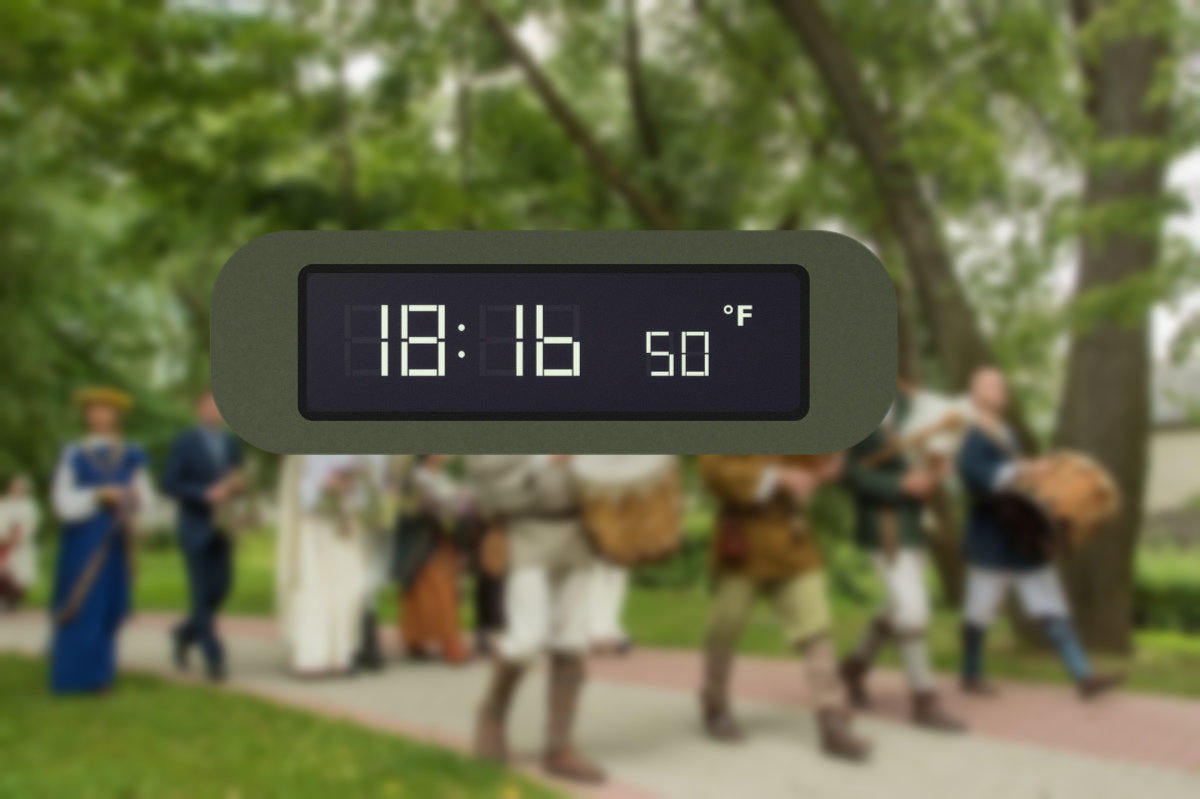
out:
18 h 16 min
